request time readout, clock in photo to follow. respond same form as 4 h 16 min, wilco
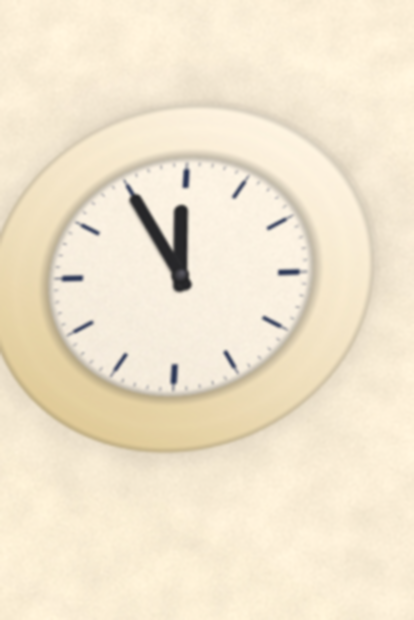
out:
11 h 55 min
